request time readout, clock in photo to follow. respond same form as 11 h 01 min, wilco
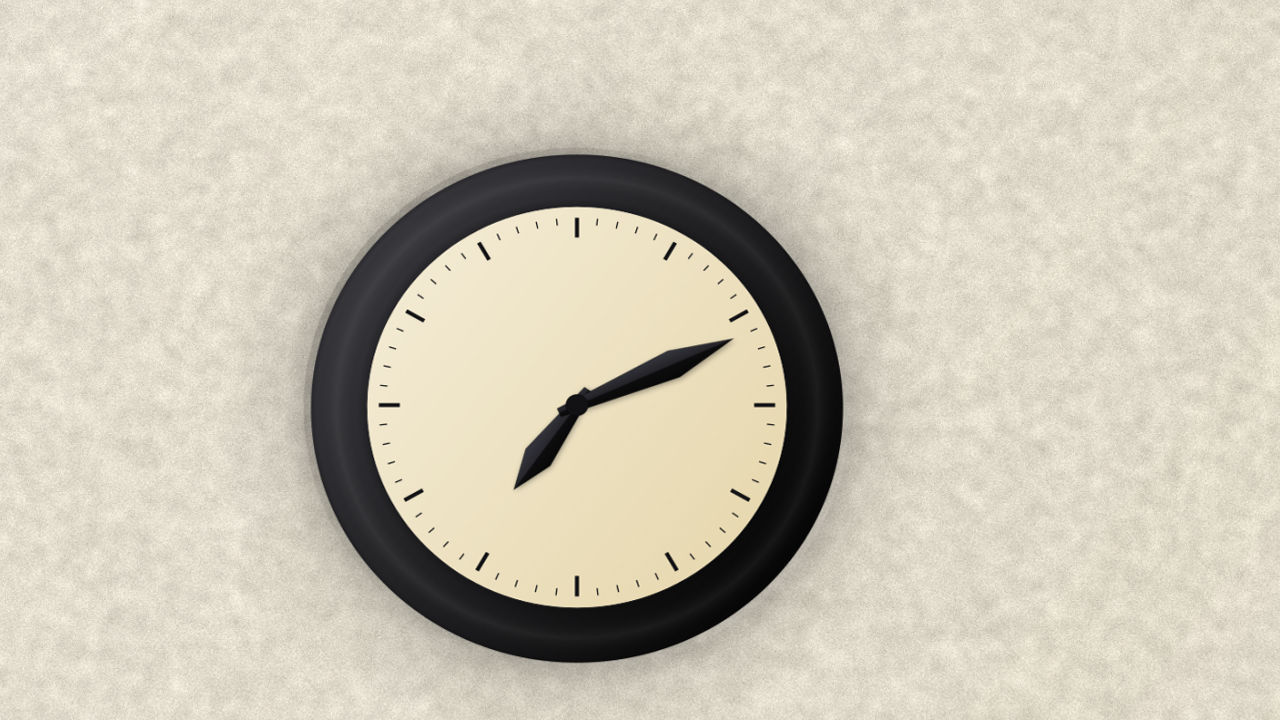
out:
7 h 11 min
